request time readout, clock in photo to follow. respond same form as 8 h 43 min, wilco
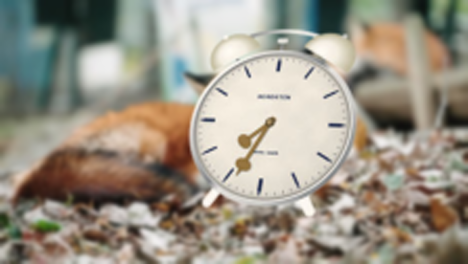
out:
7 h 34 min
